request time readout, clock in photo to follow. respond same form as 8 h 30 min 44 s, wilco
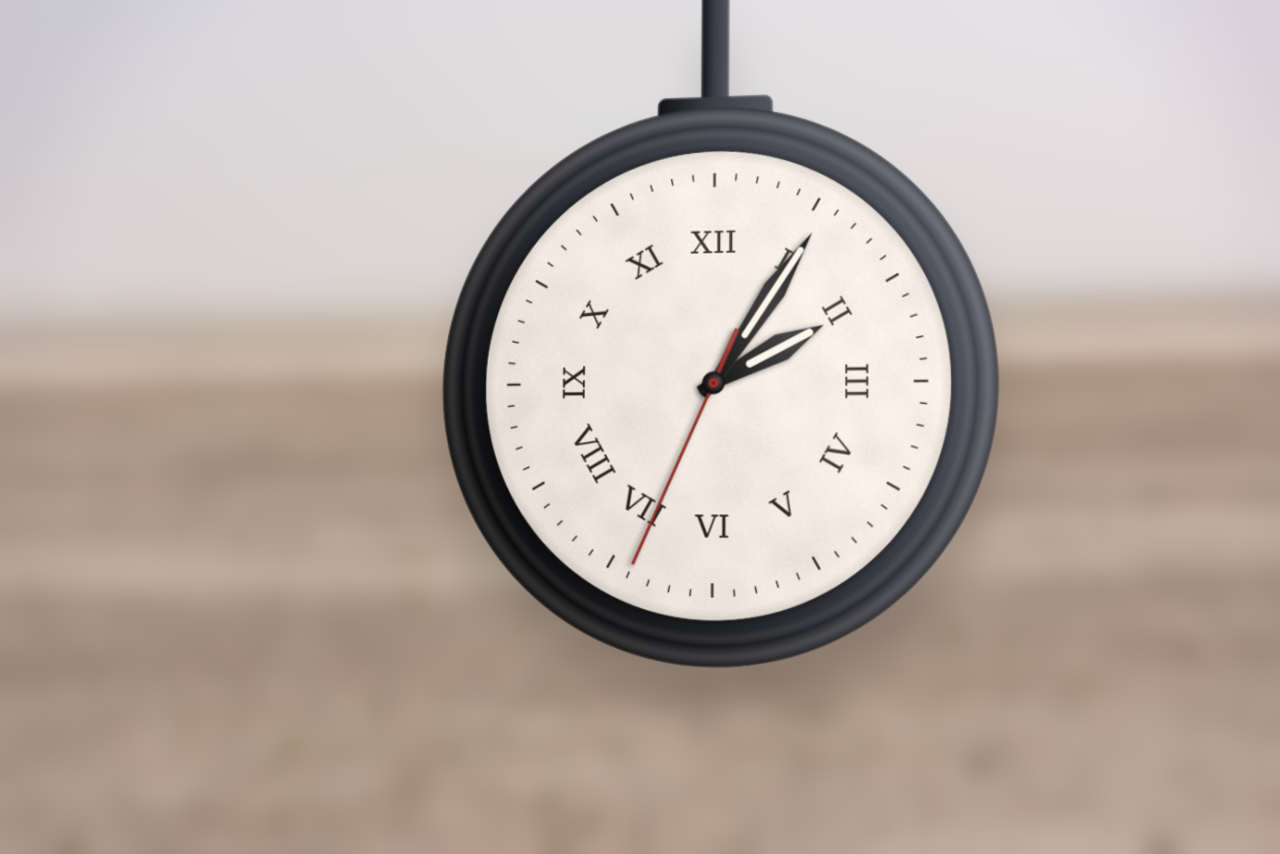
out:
2 h 05 min 34 s
